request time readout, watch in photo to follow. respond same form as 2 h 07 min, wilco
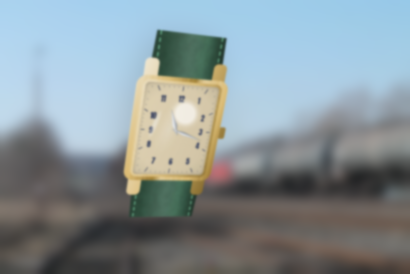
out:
11 h 18 min
